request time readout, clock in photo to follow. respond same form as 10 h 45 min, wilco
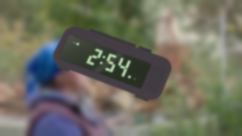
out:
2 h 54 min
